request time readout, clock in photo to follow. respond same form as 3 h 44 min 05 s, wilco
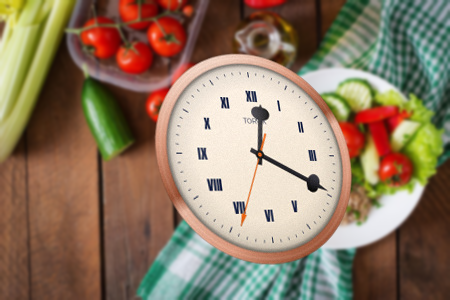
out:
12 h 19 min 34 s
